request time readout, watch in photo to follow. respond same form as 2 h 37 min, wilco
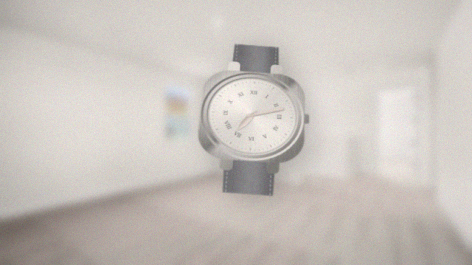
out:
7 h 12 min
